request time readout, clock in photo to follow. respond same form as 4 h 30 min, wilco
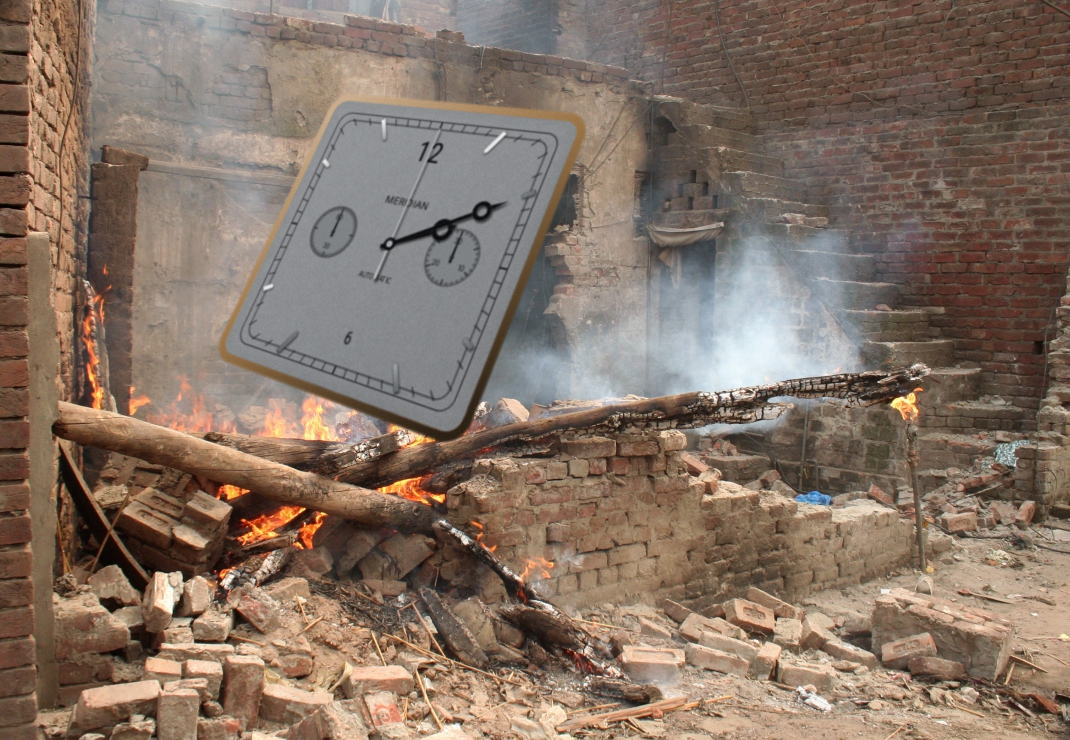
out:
2 h 10 min
